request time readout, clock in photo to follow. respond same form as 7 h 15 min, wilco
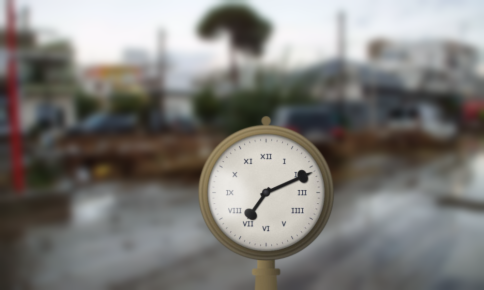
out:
7 h 11 min
